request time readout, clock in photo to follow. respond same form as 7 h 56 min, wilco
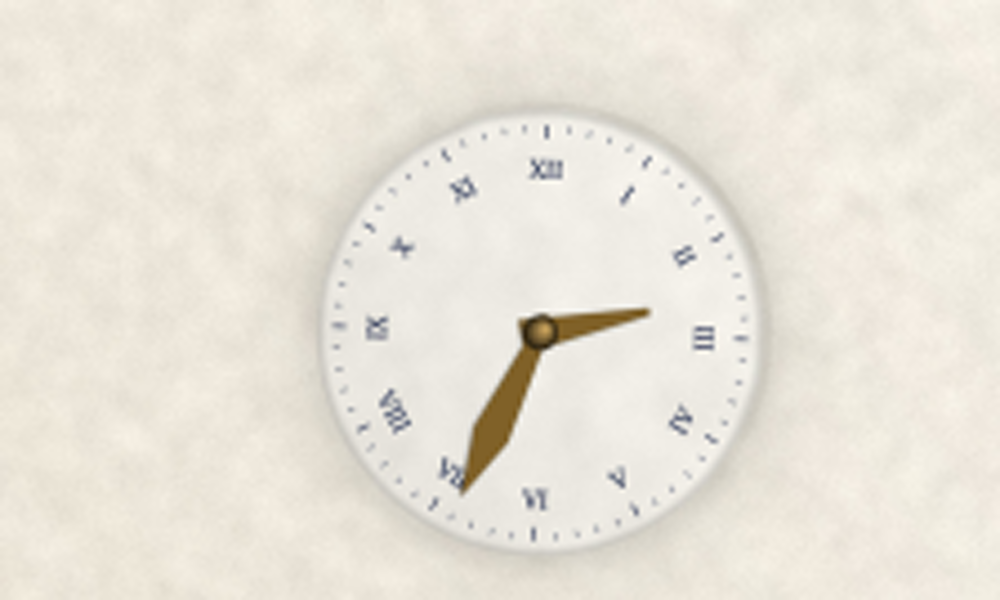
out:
2 h 34 min
